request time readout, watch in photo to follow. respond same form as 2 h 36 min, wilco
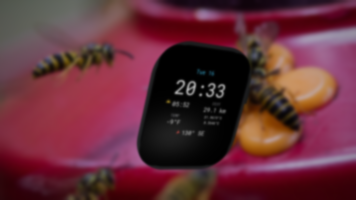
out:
20 h 33 min
